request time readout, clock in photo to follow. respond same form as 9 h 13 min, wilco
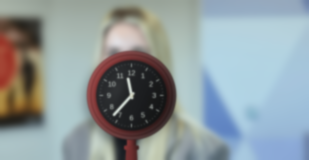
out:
11 h 37 min
